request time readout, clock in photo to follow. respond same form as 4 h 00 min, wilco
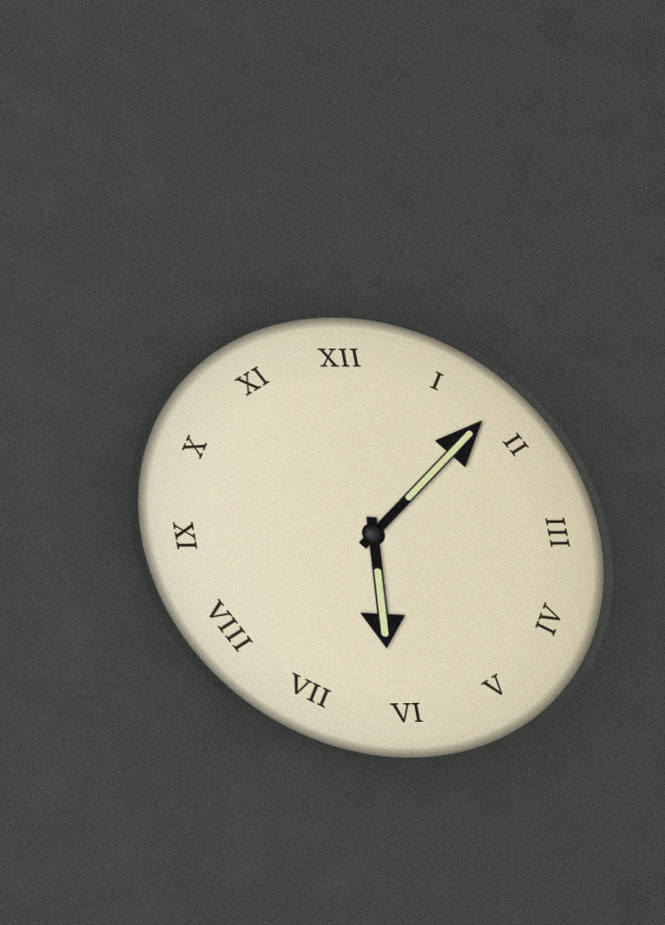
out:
6 h 08 min
